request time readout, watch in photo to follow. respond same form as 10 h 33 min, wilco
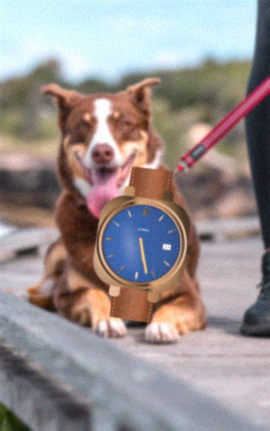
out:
5 h 27 min
